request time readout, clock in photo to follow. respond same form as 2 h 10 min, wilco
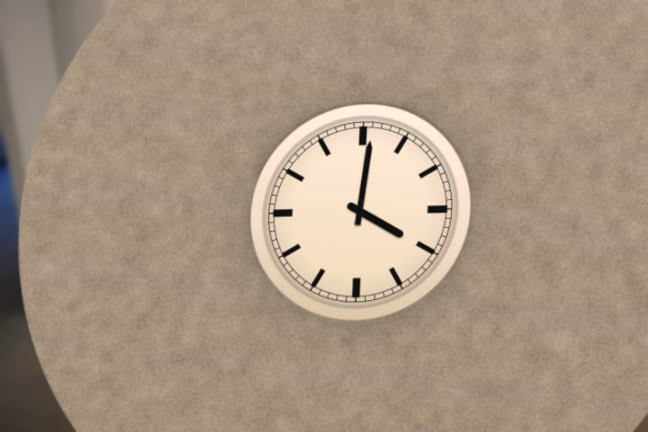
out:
4 h 01 min
